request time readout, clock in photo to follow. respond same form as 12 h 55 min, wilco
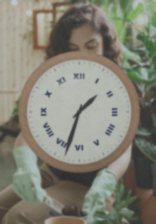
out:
1 h 33 min
